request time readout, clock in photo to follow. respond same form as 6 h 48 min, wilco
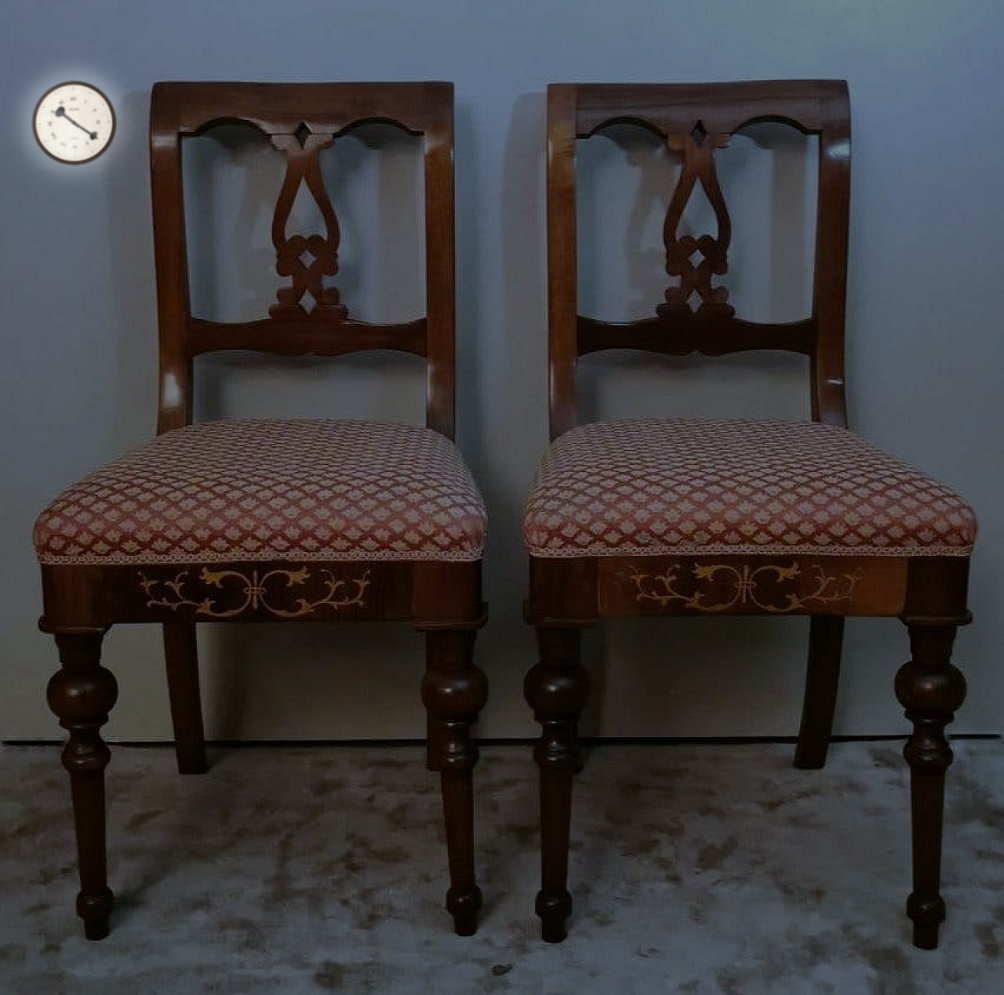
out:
10 h 21 min
